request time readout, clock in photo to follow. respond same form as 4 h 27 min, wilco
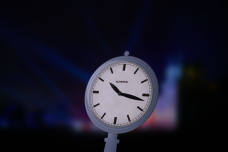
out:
10 h 17 min
